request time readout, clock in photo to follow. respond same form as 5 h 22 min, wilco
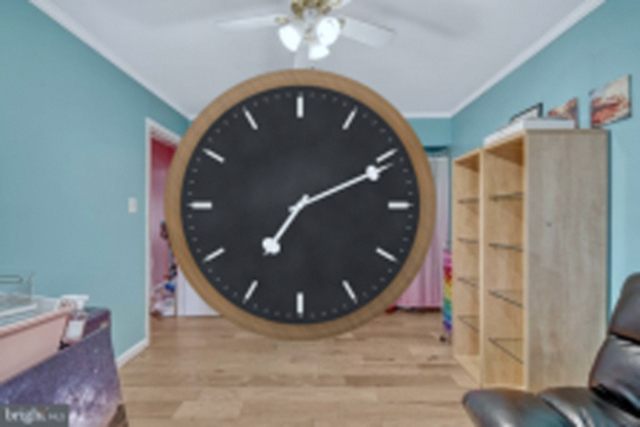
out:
7 h 11 min
